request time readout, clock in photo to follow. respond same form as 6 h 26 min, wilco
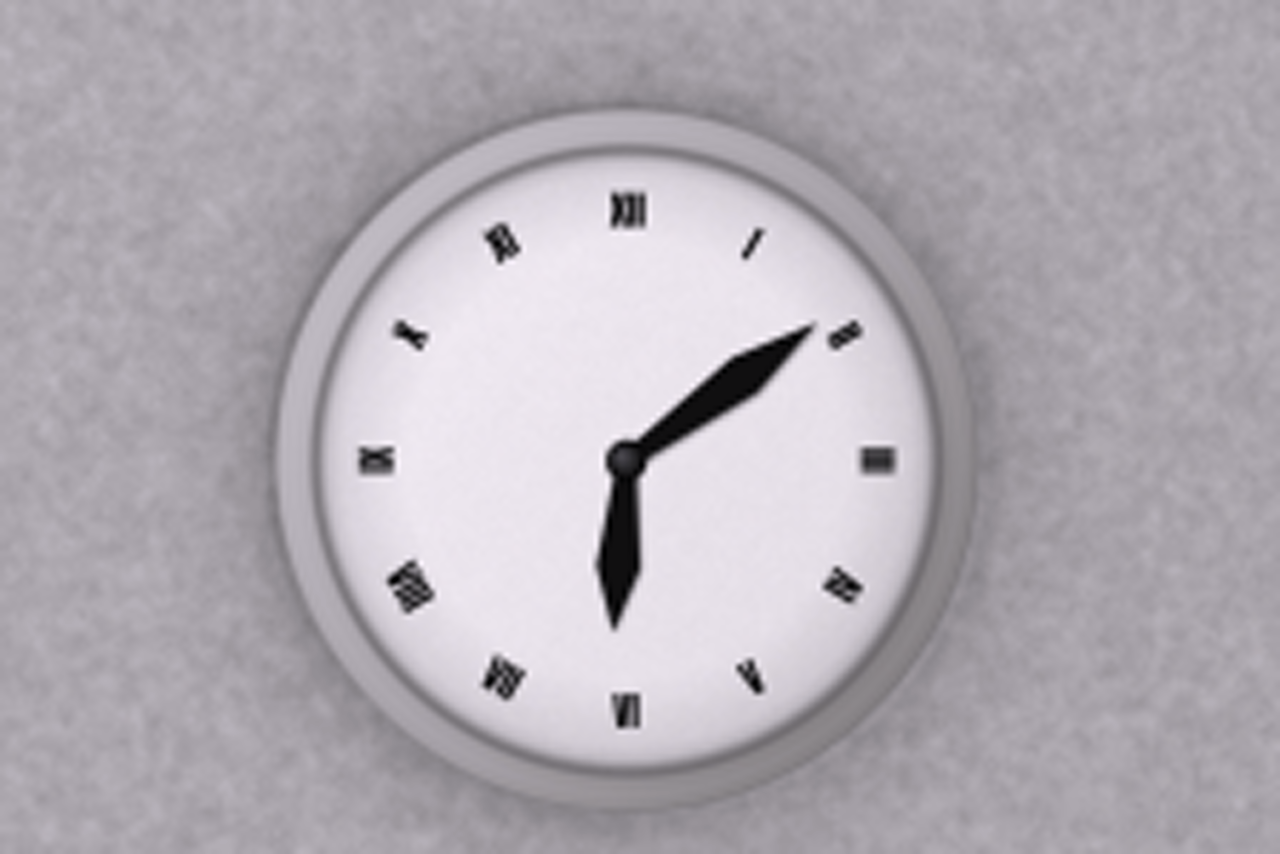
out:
6 h 09 min
